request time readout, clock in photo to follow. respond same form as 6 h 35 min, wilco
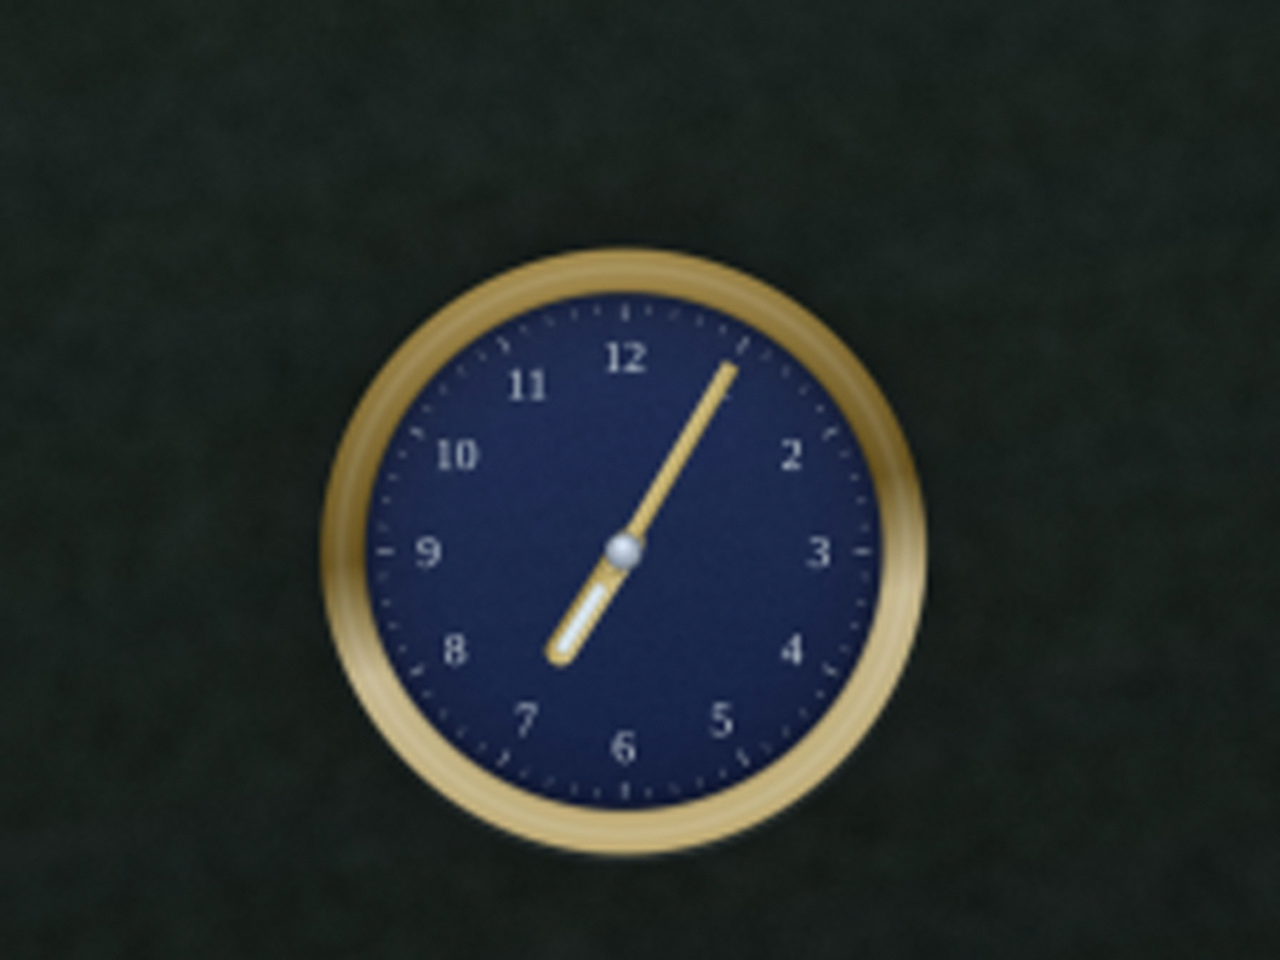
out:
7 h 05 min
